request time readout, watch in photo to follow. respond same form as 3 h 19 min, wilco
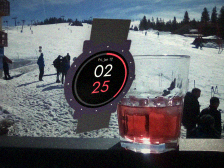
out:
2 h 25 min
